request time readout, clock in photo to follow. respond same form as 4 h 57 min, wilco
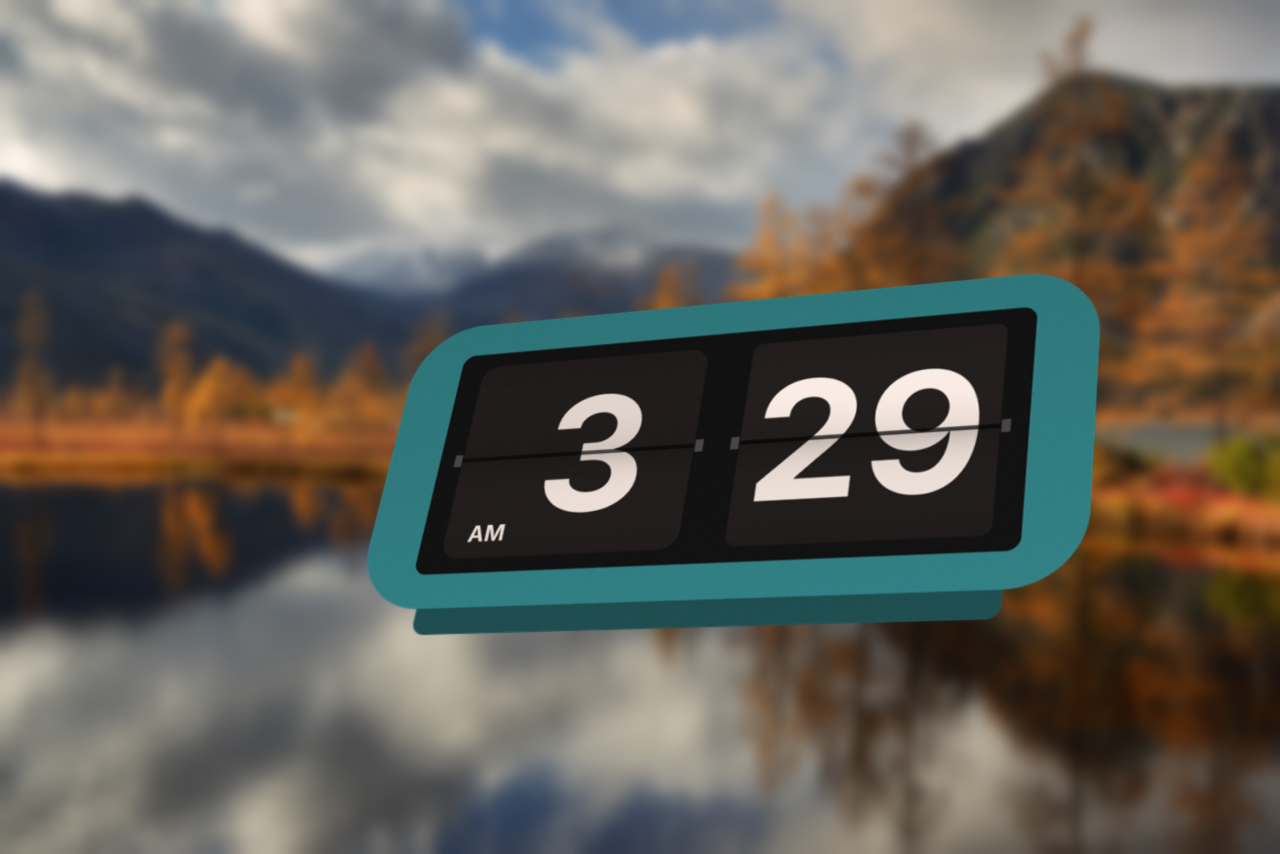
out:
3 h 29 min
